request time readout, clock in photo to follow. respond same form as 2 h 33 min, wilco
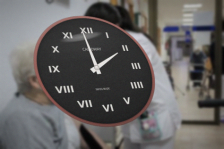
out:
1 h 59 min
